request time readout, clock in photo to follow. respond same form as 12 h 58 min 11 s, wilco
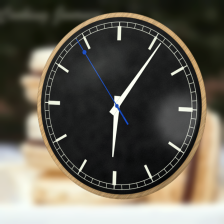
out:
6 h 05 min 54 s
